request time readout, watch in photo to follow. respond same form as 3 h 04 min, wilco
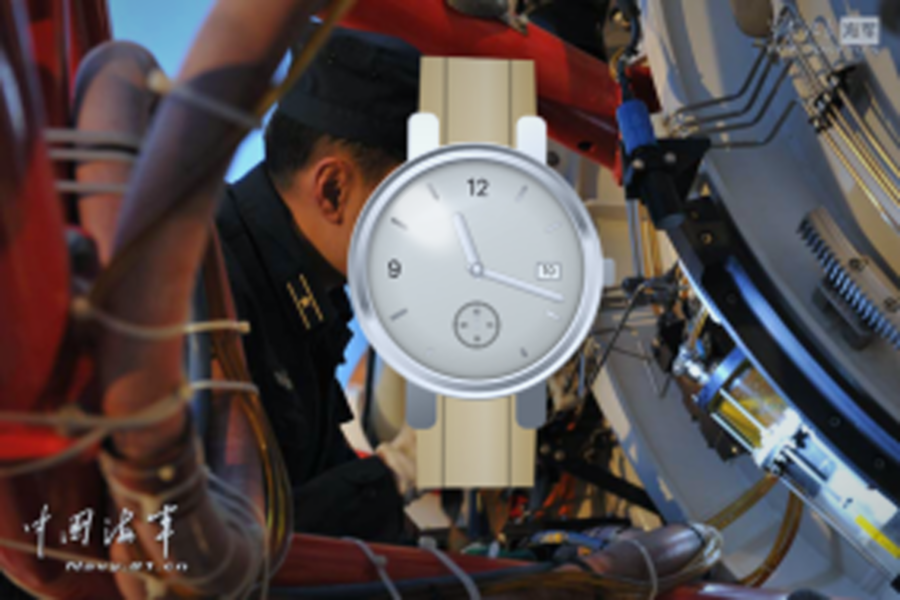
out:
11 h 18 min
